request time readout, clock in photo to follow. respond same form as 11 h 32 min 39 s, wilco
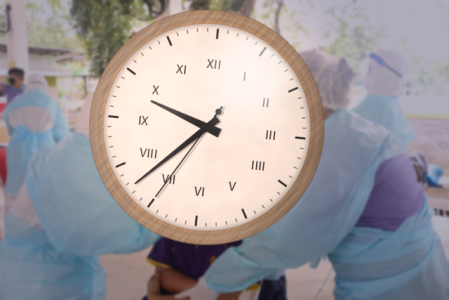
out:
9 h 37 min 35 s
